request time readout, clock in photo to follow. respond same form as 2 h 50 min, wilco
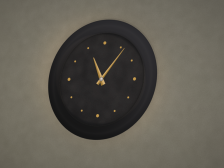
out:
11 h 06 min
